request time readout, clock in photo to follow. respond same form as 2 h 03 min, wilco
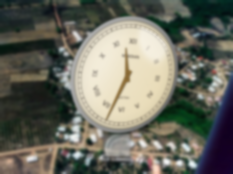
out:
11 h 33 min
